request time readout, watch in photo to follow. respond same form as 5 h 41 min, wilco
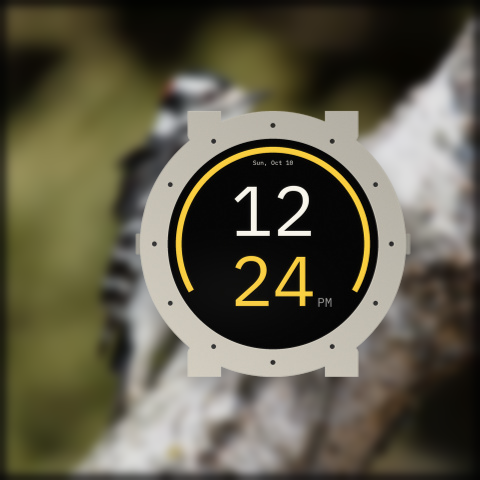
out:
12 h 24 min
